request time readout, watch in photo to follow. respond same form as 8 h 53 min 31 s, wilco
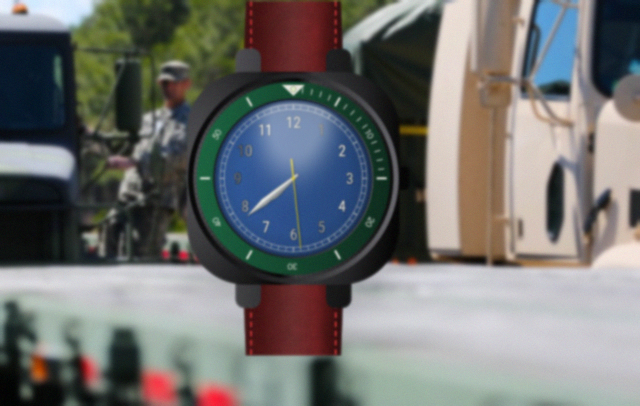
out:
7 h 38 min 29 s
